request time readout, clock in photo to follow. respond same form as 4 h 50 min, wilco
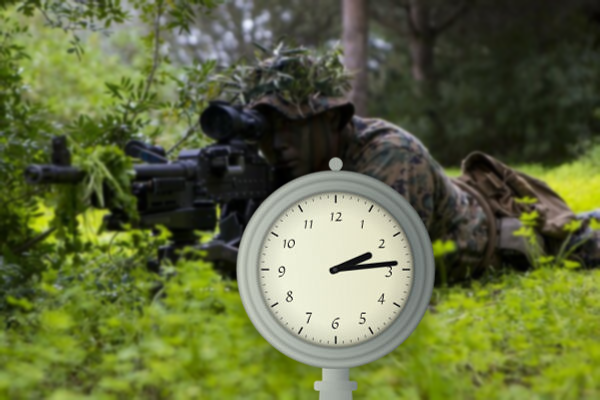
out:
2 h 14 min
